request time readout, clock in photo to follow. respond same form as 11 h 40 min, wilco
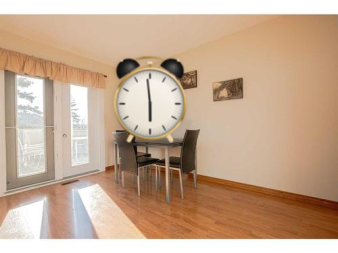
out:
5 h 59 min
